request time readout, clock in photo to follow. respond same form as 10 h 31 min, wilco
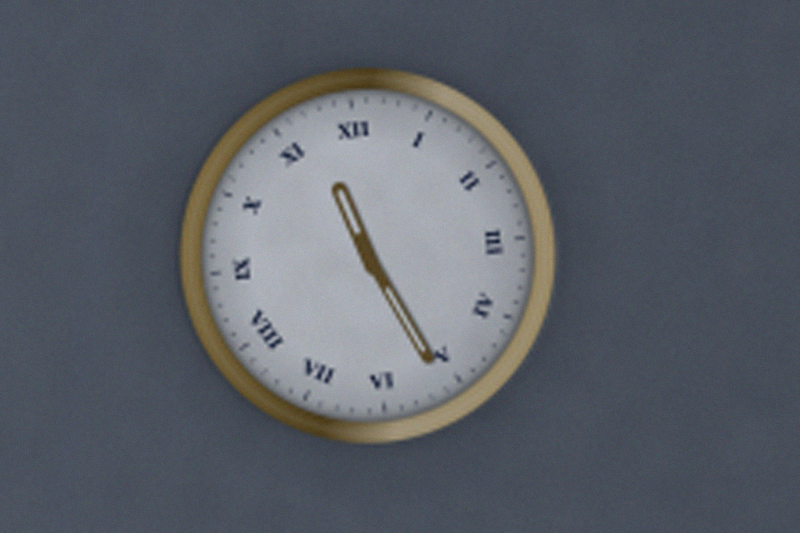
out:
11 h 26 min
